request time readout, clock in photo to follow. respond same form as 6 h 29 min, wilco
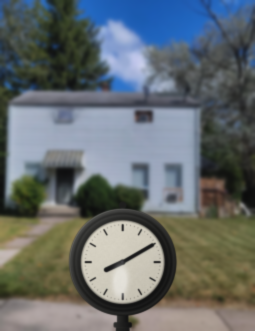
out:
8 h 10 min
